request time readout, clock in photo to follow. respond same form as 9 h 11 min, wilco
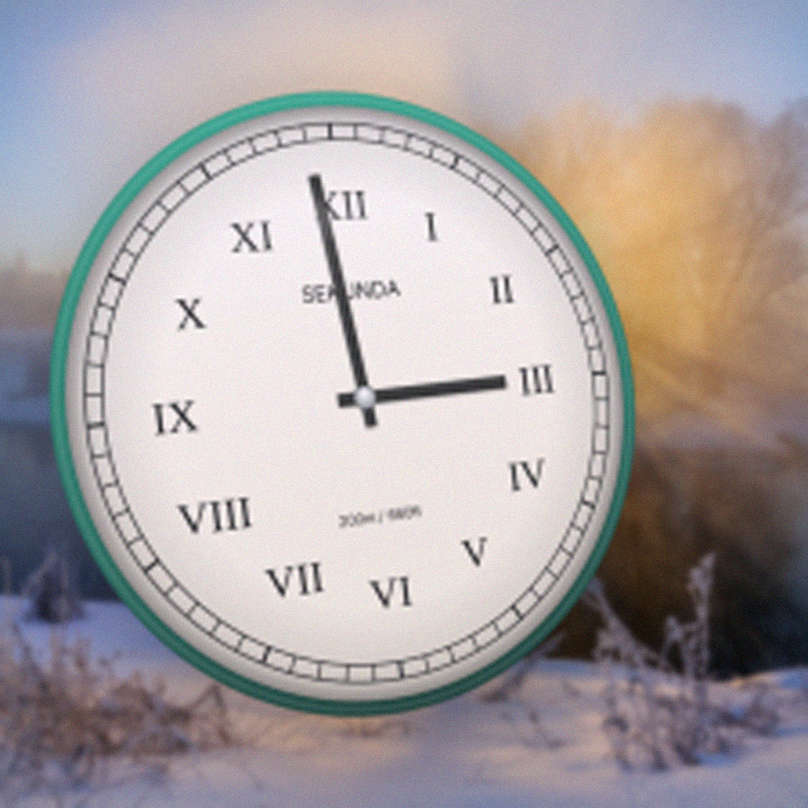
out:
2 h 59 min
